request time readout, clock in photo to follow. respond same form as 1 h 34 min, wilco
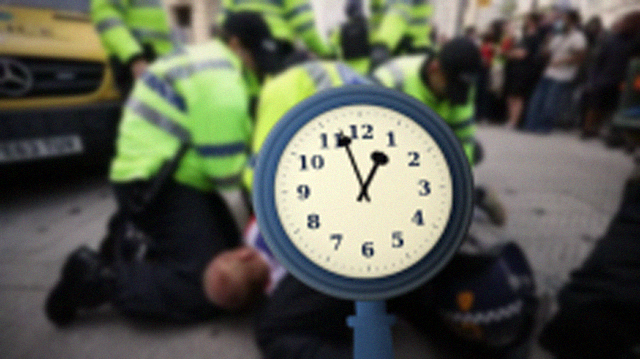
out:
12 h 57 min
